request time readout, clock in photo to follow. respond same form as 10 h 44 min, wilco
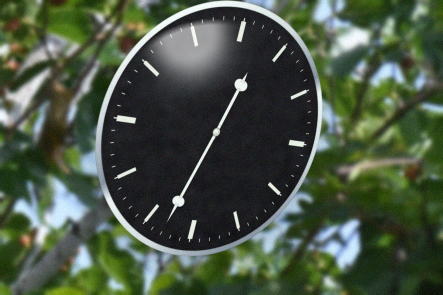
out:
12 h 33 min
